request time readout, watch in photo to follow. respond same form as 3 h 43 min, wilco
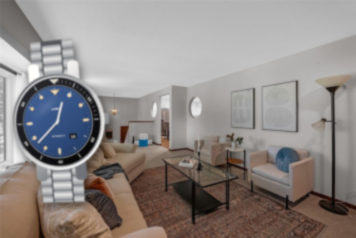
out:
12 h 38 min
